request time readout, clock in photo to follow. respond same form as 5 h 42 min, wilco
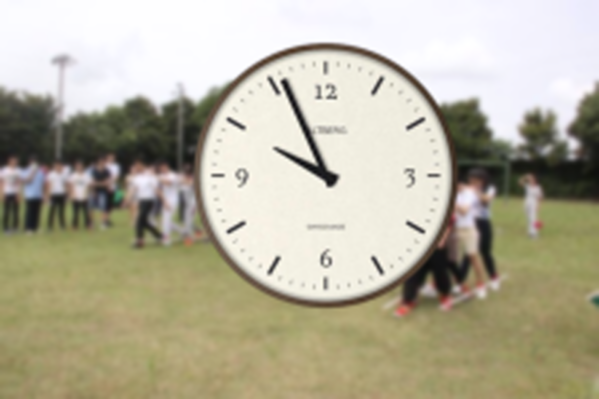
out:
9 h 56 min
